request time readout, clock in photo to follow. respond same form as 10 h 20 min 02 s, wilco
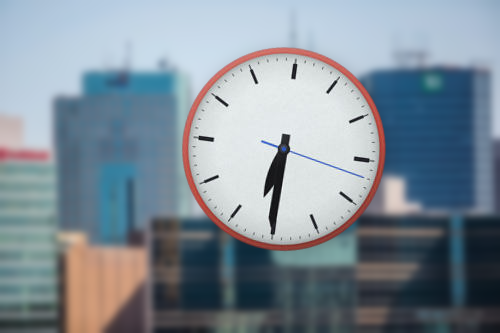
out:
6 h 30 min 17 s
